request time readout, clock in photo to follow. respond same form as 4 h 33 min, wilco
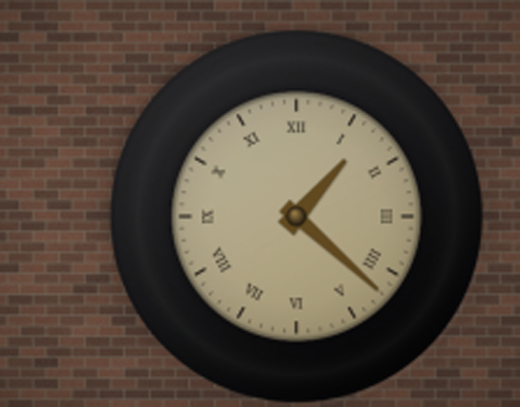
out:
1 h 22 min
